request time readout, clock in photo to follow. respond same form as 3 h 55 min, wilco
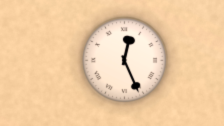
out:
12 h 26 min
